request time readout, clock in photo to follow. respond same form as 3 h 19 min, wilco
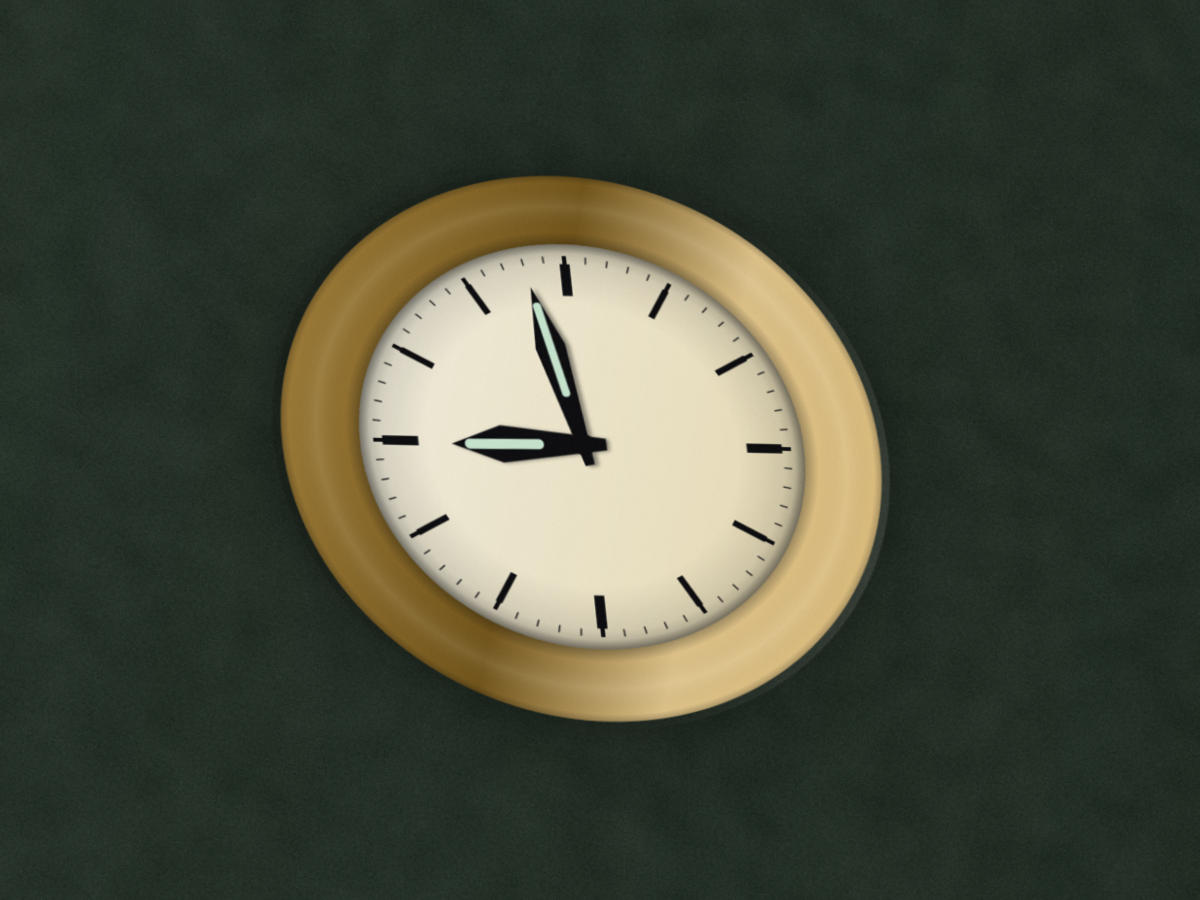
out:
8 h 58 min
